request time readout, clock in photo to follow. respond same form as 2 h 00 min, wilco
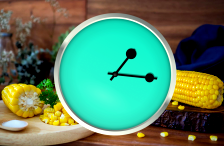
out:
1 h 16 min
